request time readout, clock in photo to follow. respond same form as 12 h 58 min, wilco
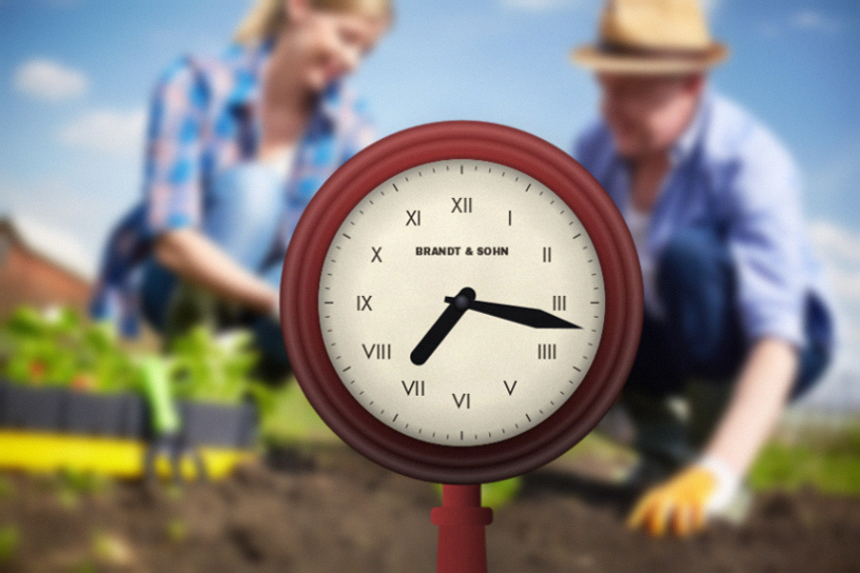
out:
7 h 17 min
